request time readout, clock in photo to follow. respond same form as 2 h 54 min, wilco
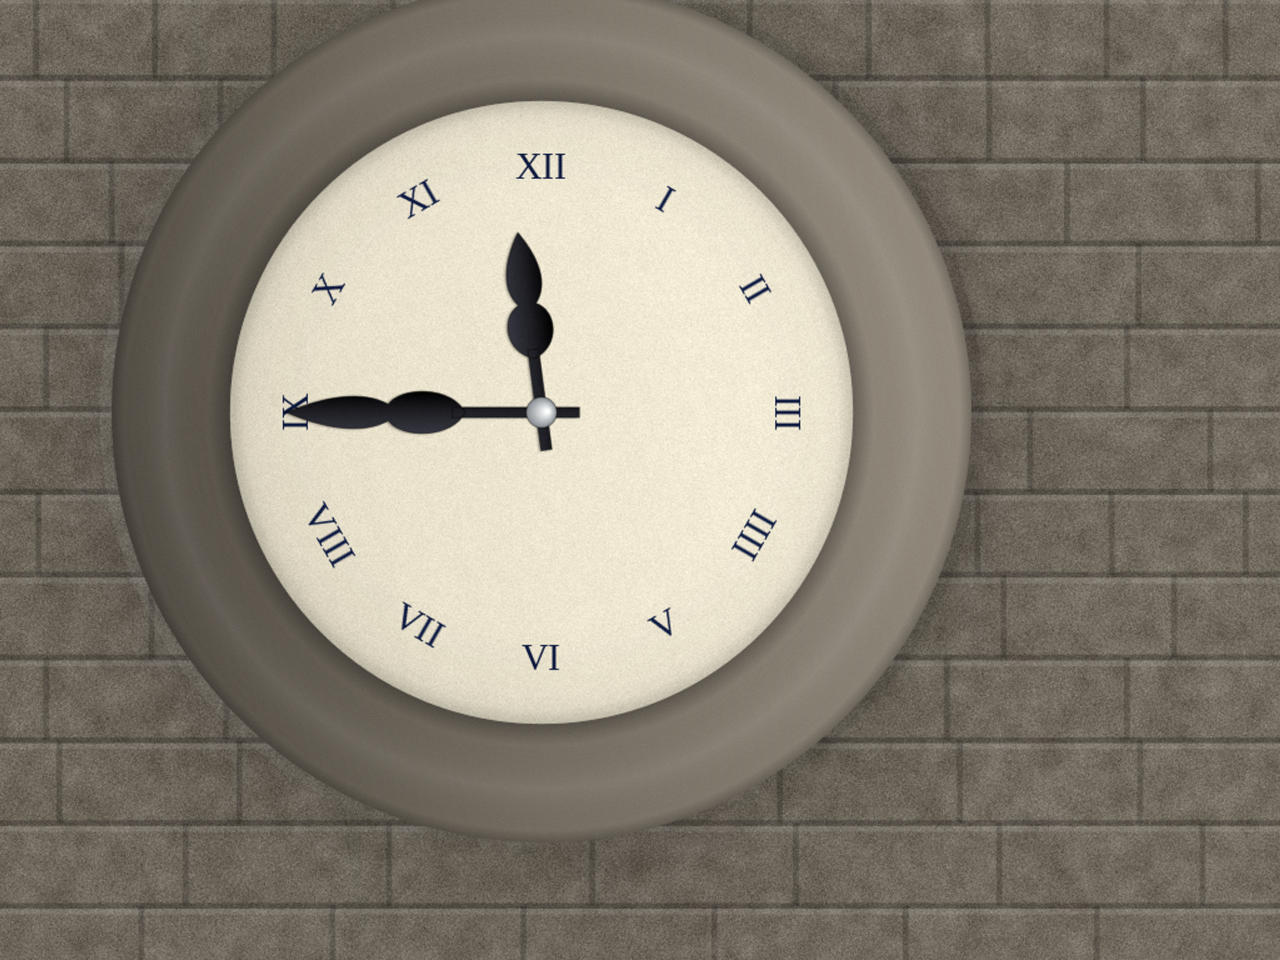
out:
11 h 45 min
